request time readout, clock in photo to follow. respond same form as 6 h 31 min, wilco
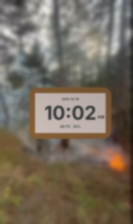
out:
10 h 02 min
